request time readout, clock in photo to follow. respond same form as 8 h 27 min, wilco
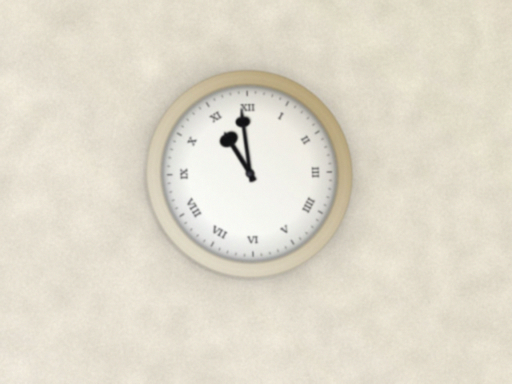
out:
10 h 59 min
